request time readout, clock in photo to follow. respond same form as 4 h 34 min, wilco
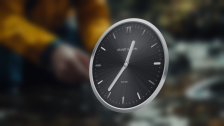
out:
12 h 36 min
